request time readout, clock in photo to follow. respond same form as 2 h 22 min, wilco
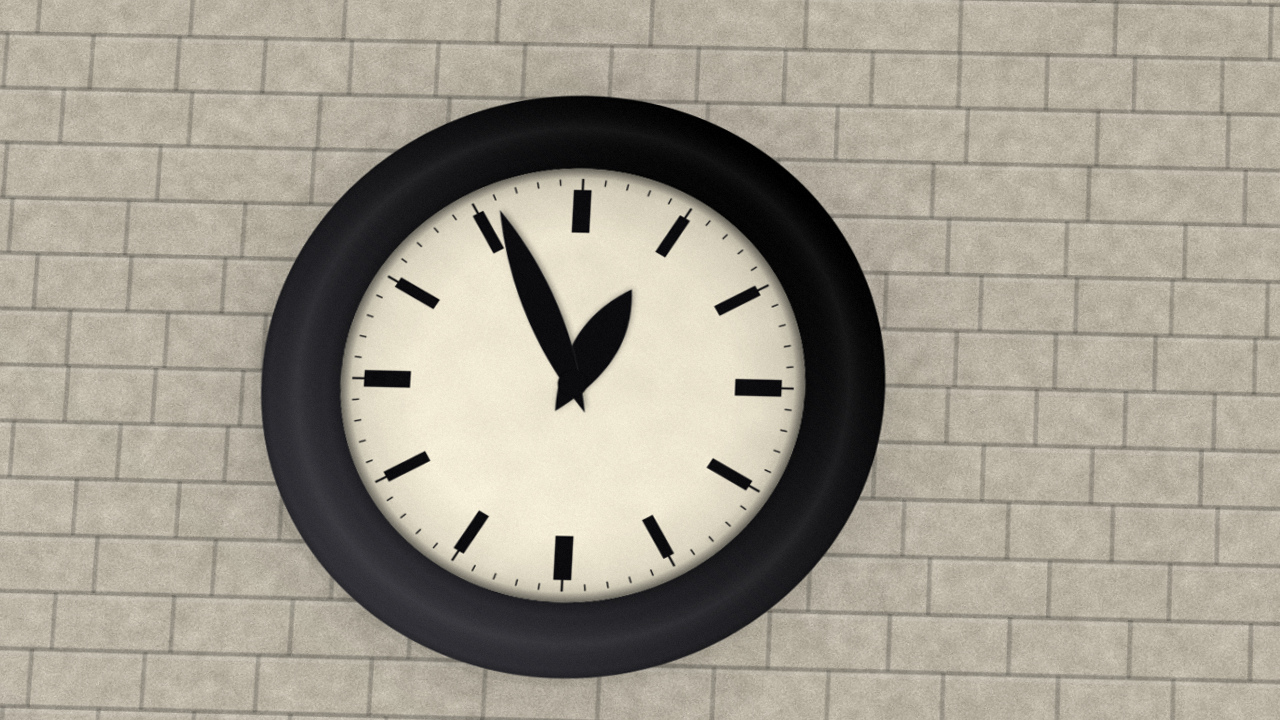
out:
12 h 56 min
